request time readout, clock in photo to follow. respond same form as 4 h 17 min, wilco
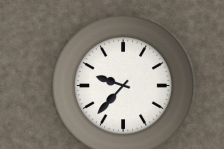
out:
9 h 37 min
